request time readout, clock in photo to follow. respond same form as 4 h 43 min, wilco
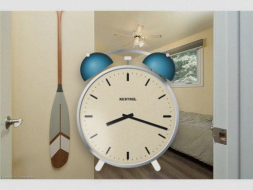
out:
8 h 18 min
